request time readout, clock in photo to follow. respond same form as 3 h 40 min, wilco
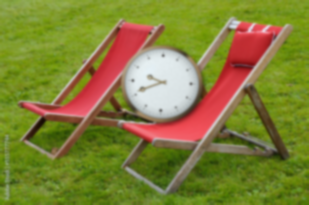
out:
9 h 41 min
